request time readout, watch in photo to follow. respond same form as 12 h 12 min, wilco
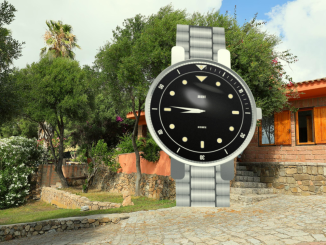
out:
8 h 46 min
